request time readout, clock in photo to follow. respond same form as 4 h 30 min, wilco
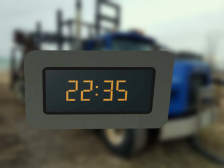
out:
22 h 35 min
